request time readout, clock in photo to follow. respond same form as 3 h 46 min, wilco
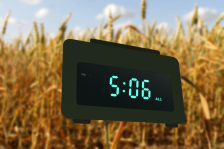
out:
5 h 06 min
